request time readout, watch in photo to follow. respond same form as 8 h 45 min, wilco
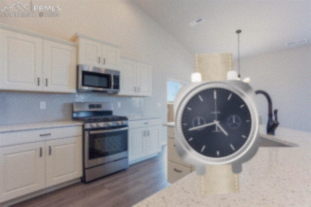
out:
4 h 43 min
